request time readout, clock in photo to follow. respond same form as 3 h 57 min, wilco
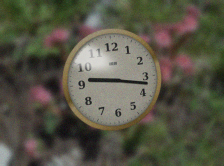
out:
9 h 17 min
